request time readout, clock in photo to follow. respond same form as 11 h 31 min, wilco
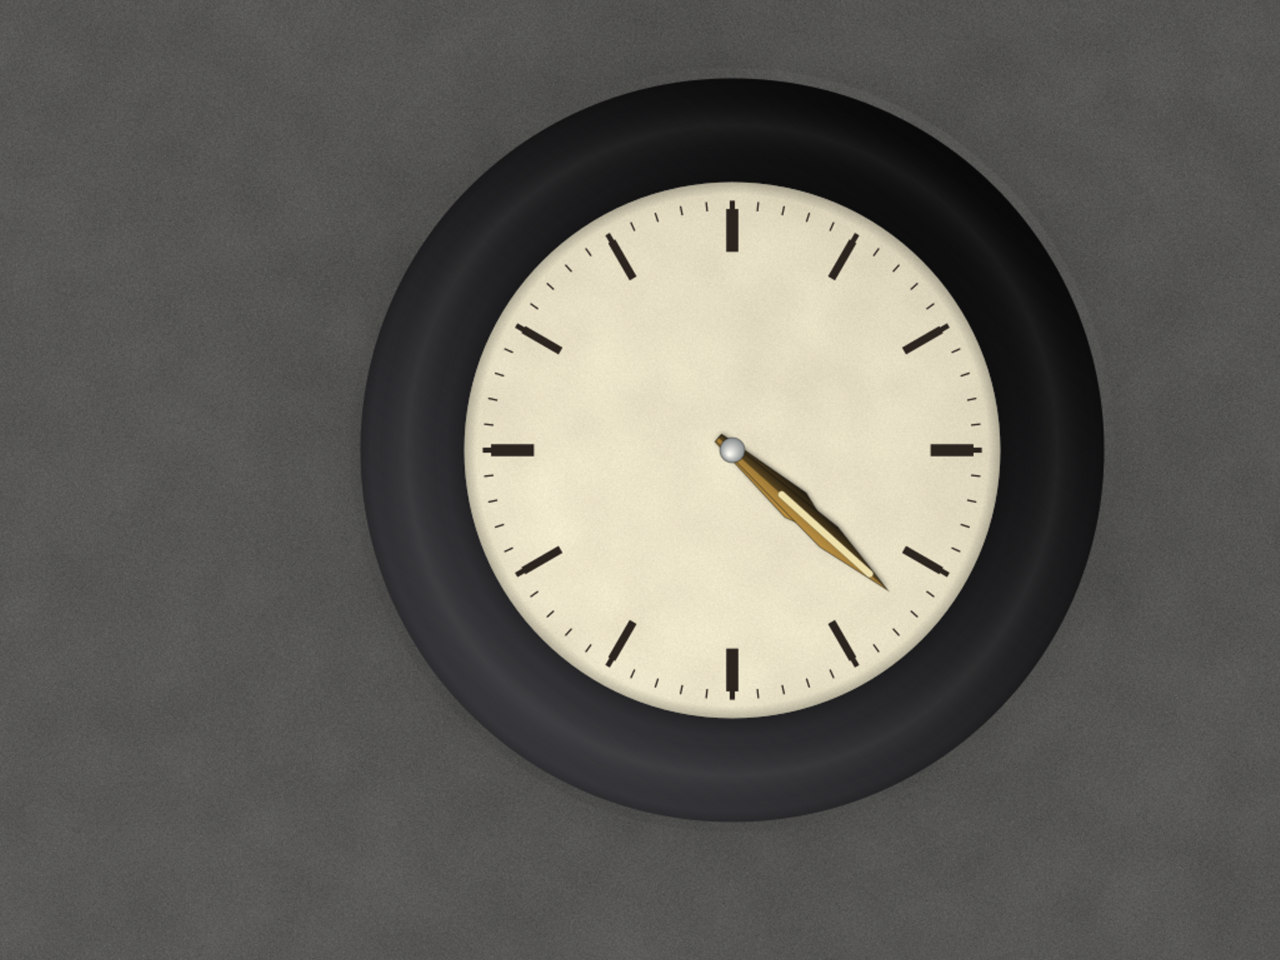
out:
4 h 22 min
